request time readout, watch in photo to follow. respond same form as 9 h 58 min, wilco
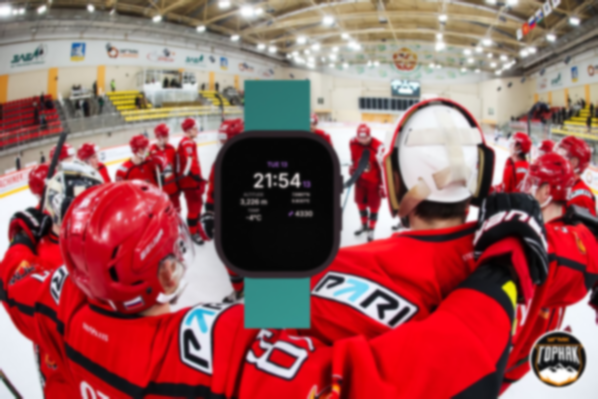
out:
21 h 54 min
